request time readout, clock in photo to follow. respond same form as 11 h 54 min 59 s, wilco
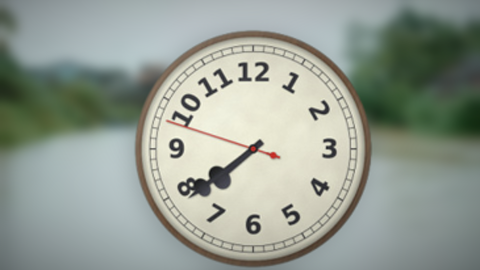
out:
7 h 38 min 48 s
